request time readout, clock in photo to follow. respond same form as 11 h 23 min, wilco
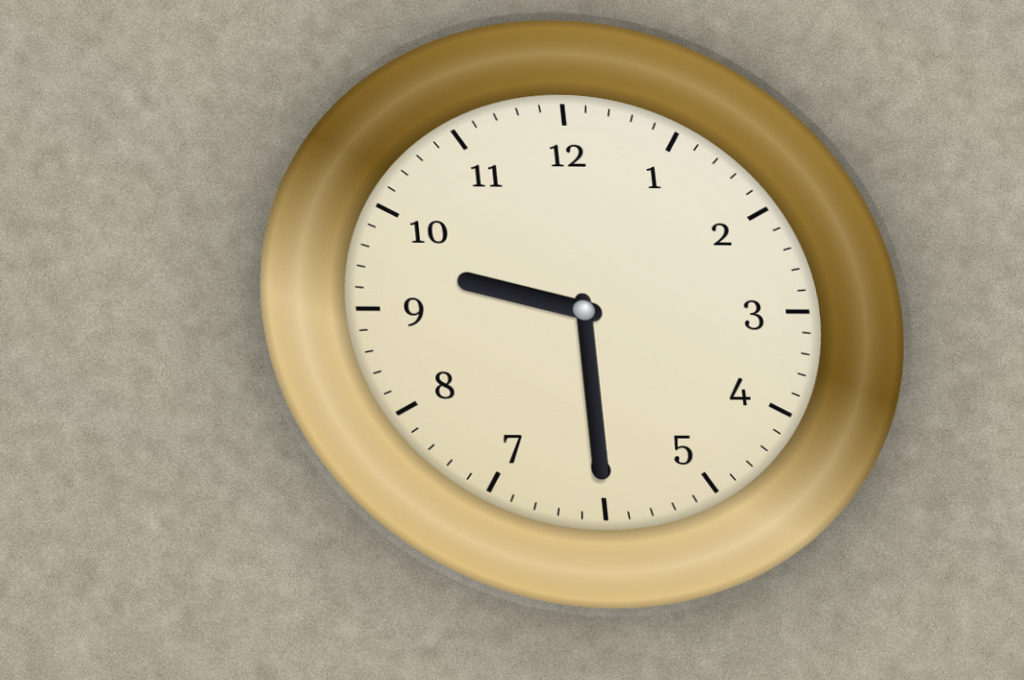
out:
9 h 30 min
